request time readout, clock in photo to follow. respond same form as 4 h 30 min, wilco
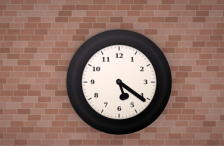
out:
5 h 21 min
